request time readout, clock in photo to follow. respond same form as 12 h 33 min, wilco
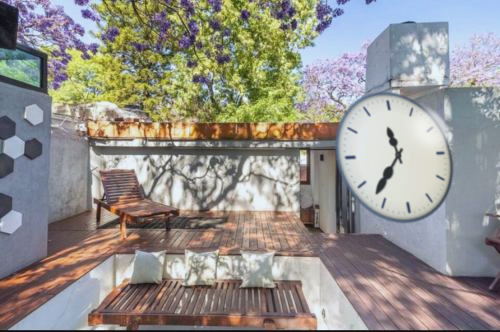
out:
11 h 37 min
